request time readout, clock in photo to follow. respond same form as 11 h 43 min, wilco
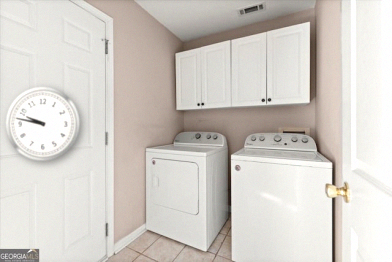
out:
9 h 47 min
